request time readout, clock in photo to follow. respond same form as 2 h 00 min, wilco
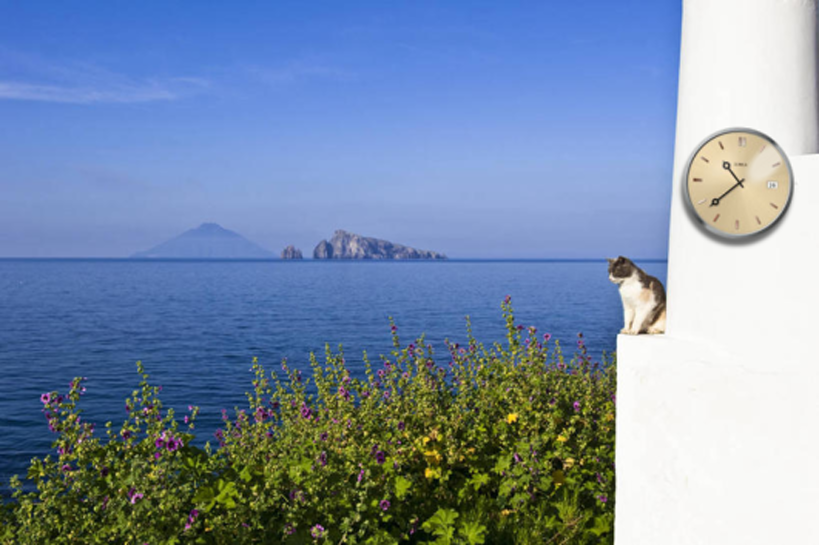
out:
10 h 38 min
